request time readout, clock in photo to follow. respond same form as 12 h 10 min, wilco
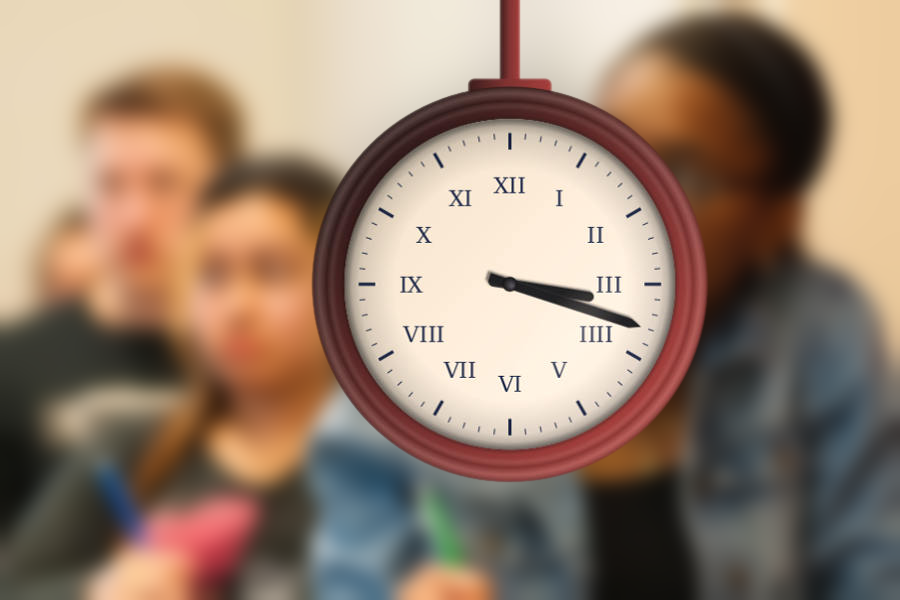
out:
3 h 18 min
